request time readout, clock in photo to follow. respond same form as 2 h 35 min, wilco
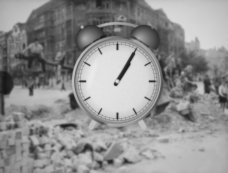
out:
1 h 05 min
